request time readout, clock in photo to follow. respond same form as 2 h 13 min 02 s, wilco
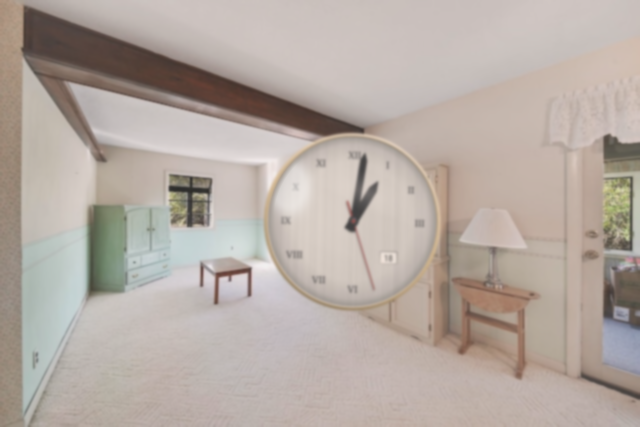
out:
1 h 01 min 27 s
